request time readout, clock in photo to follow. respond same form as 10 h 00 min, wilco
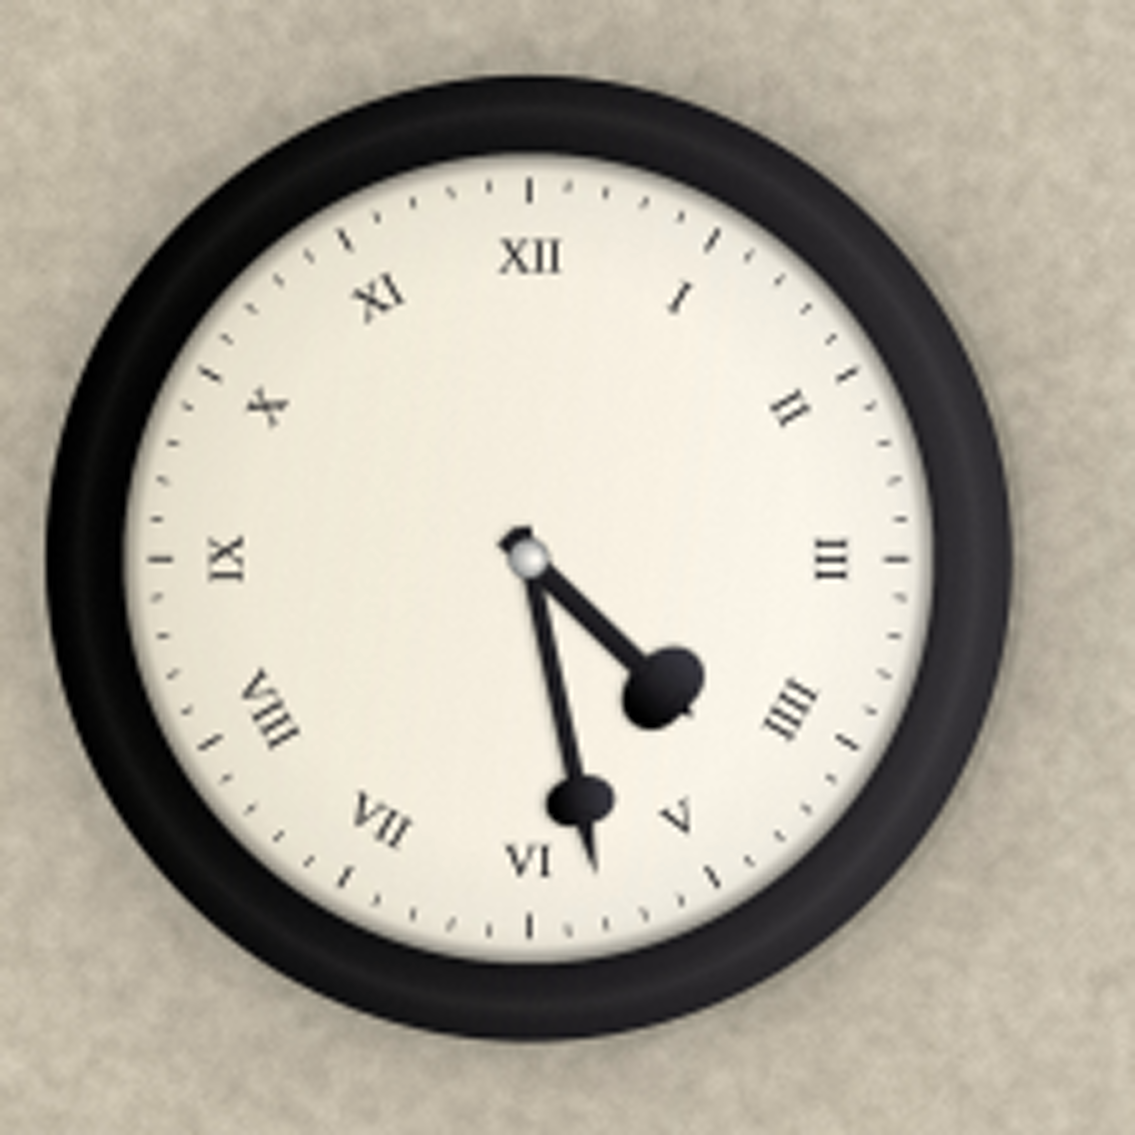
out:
4 h 28 min
